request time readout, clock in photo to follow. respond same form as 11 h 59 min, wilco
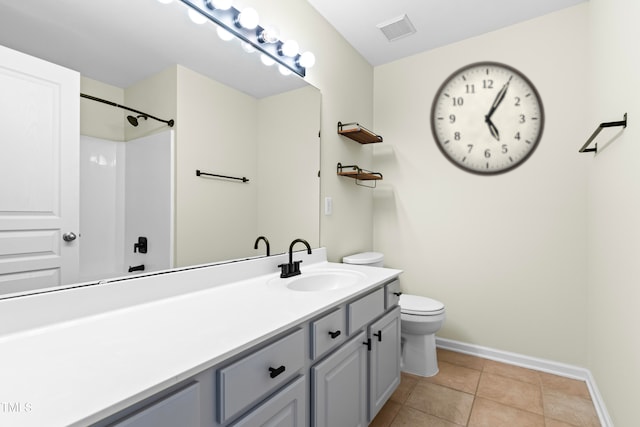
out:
5 h 05 min
